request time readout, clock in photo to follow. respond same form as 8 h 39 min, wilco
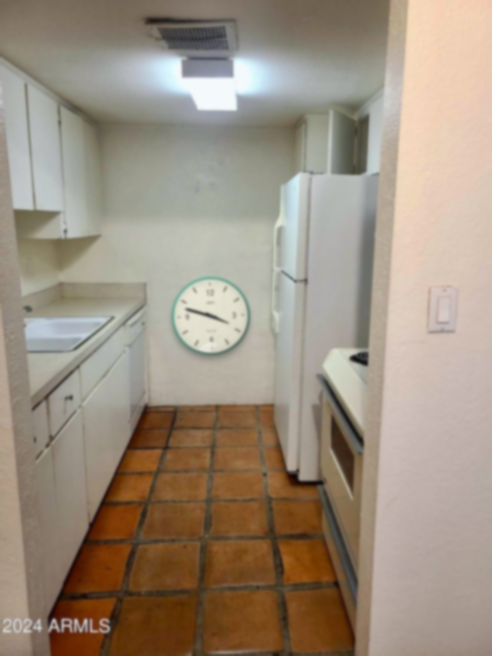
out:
3 h 48 min
